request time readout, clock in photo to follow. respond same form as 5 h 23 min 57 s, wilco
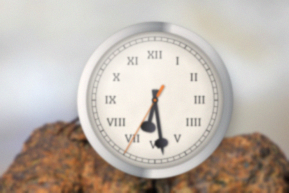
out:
6 h 28 min 35 s
